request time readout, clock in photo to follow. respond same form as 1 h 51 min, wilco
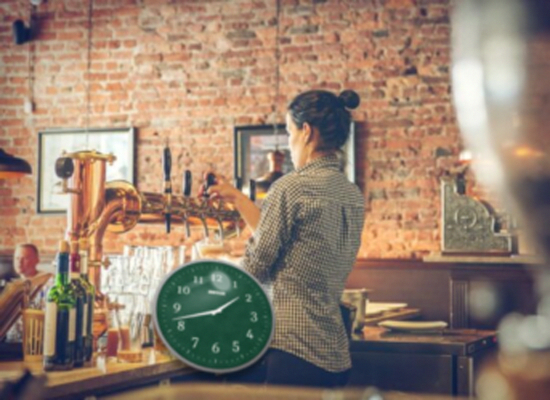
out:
1 h 42 min
